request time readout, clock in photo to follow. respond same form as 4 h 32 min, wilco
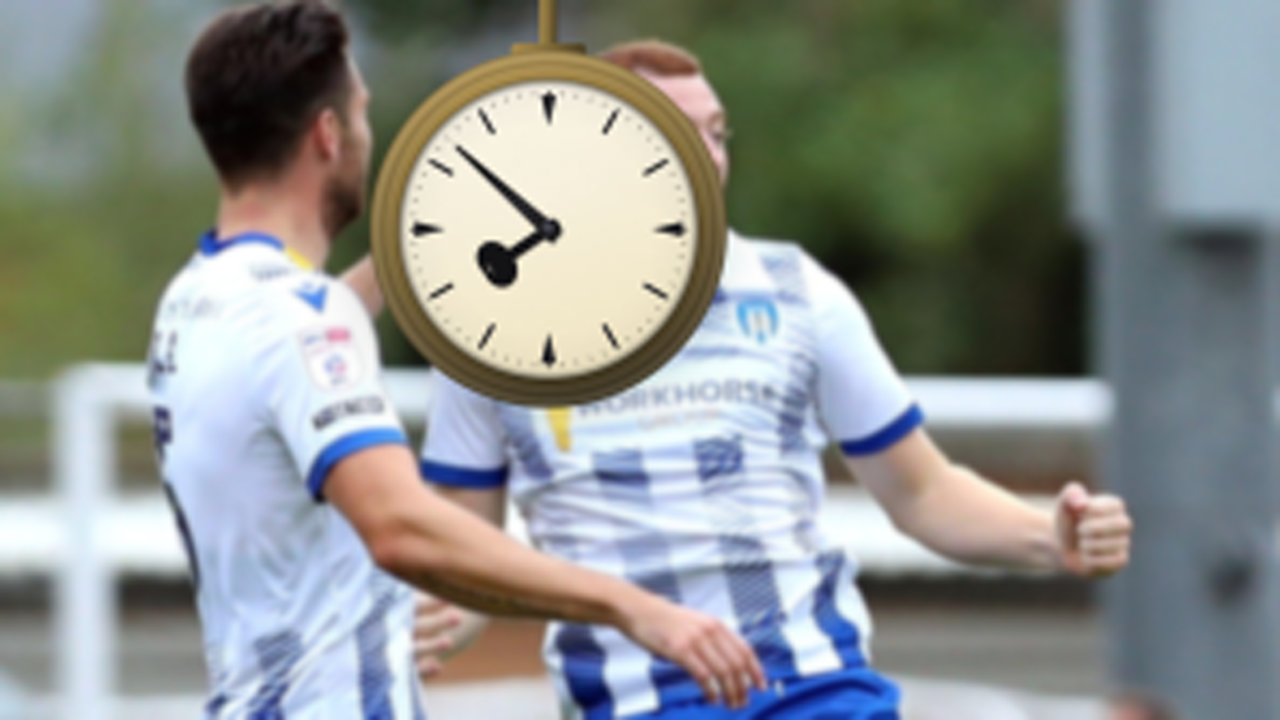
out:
7 h 52 min
